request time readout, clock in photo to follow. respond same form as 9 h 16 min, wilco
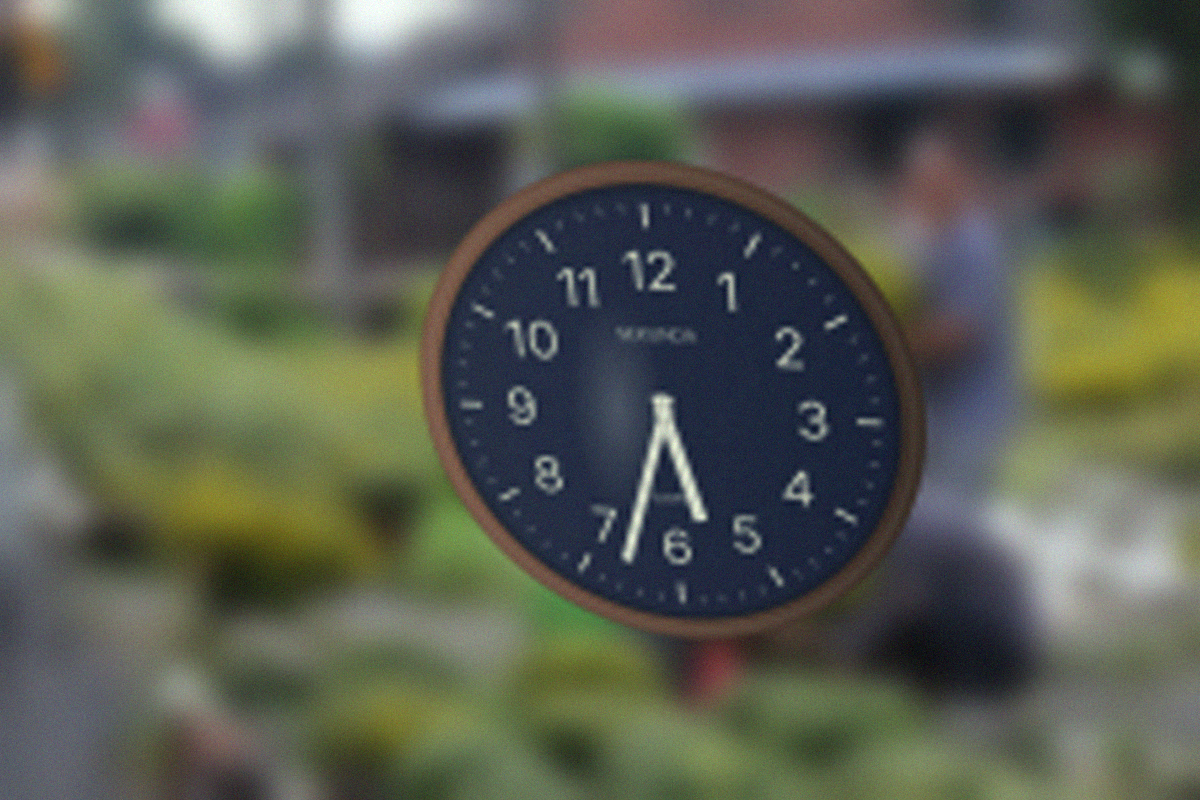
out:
5 h 33 min
